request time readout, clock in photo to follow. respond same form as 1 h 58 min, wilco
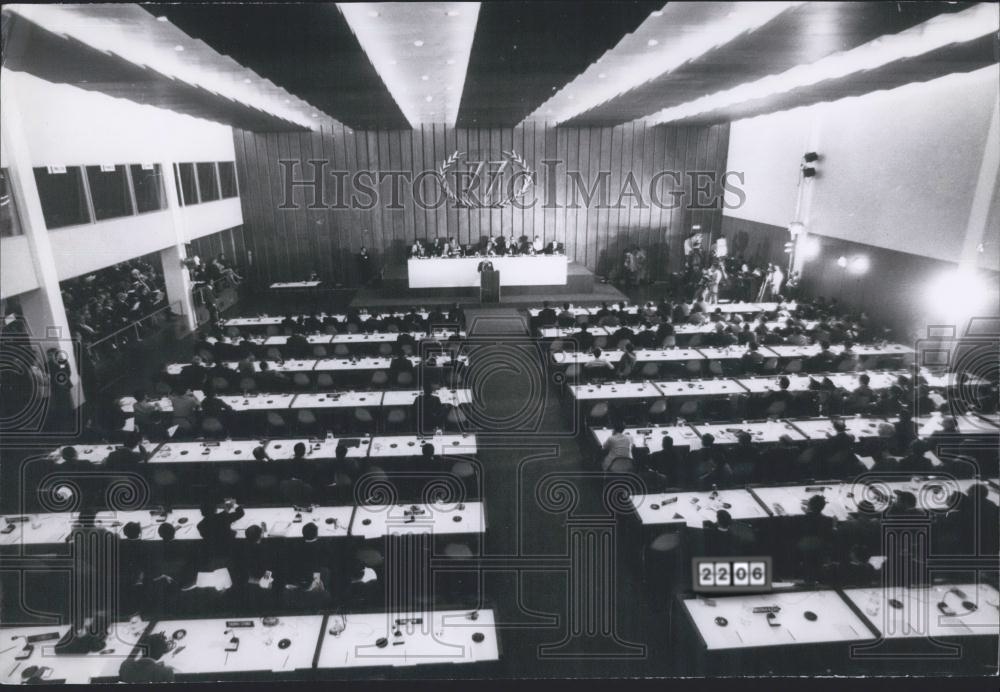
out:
22 h 06 min
